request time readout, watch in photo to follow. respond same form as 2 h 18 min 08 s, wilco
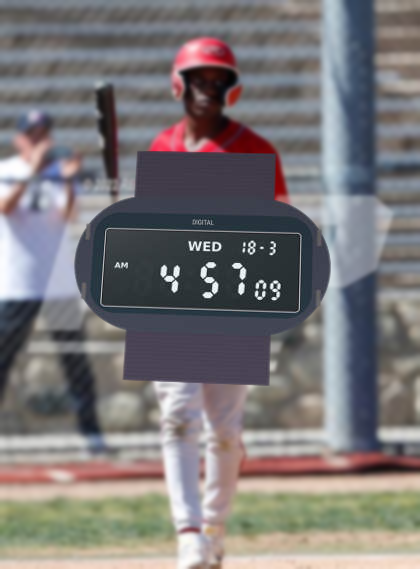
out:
4 h 57 min 09 s
